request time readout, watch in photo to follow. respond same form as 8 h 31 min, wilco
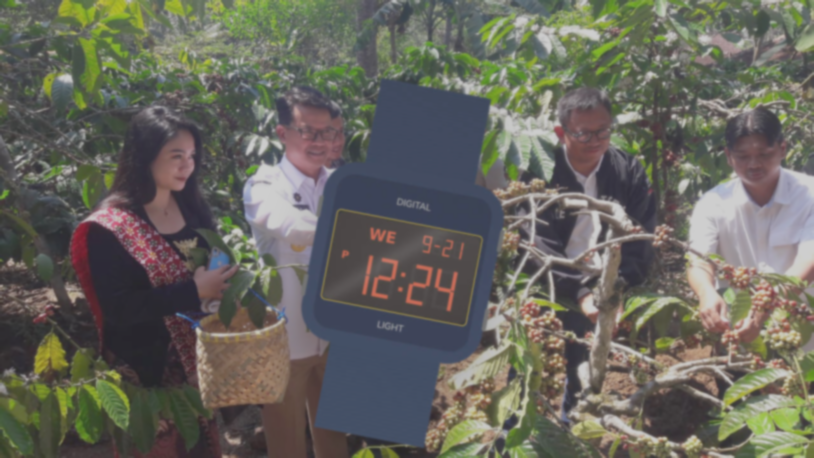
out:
12 h 24 min
